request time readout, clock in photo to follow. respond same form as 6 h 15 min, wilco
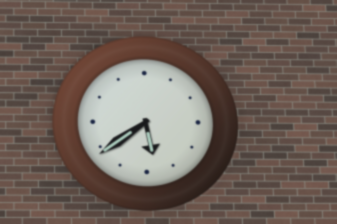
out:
5 h 39 min
